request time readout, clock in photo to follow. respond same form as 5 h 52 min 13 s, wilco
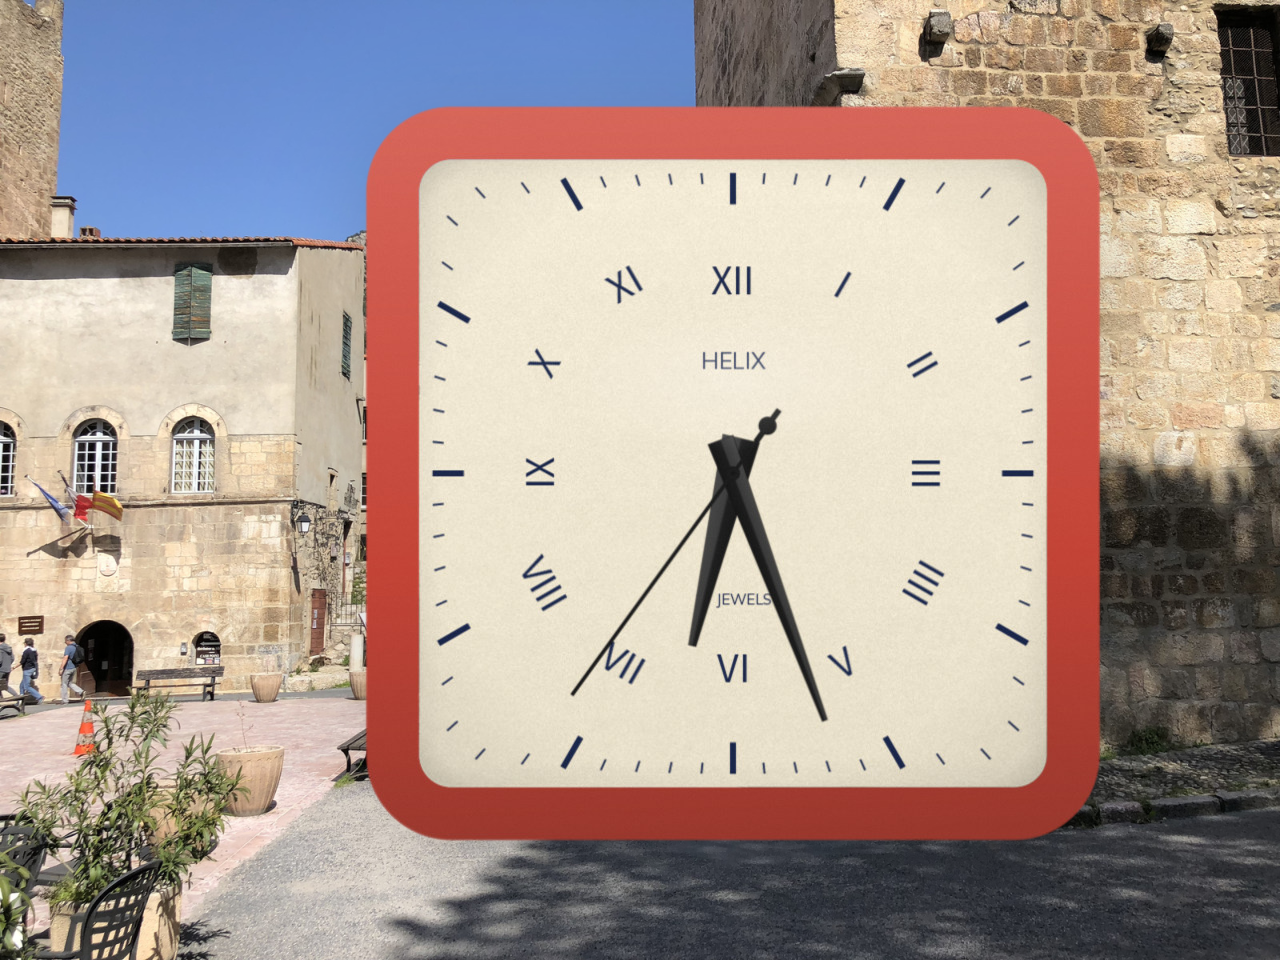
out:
6 h 26 min 36 s
